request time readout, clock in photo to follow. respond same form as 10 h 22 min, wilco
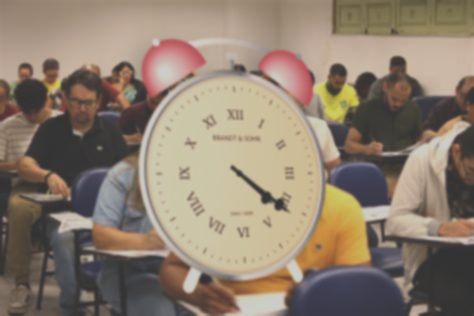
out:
4 h 21 min
